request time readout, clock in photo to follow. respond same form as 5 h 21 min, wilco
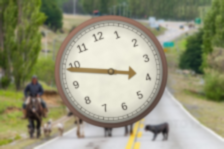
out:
3 h 49 min
